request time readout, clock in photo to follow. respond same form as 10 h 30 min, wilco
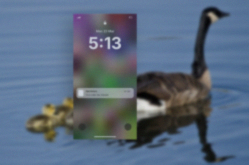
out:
5 h 13 min
